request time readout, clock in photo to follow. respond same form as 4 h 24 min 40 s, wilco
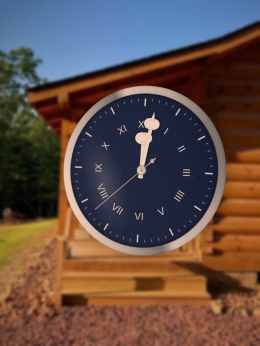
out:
12 h 01 min 38 s
